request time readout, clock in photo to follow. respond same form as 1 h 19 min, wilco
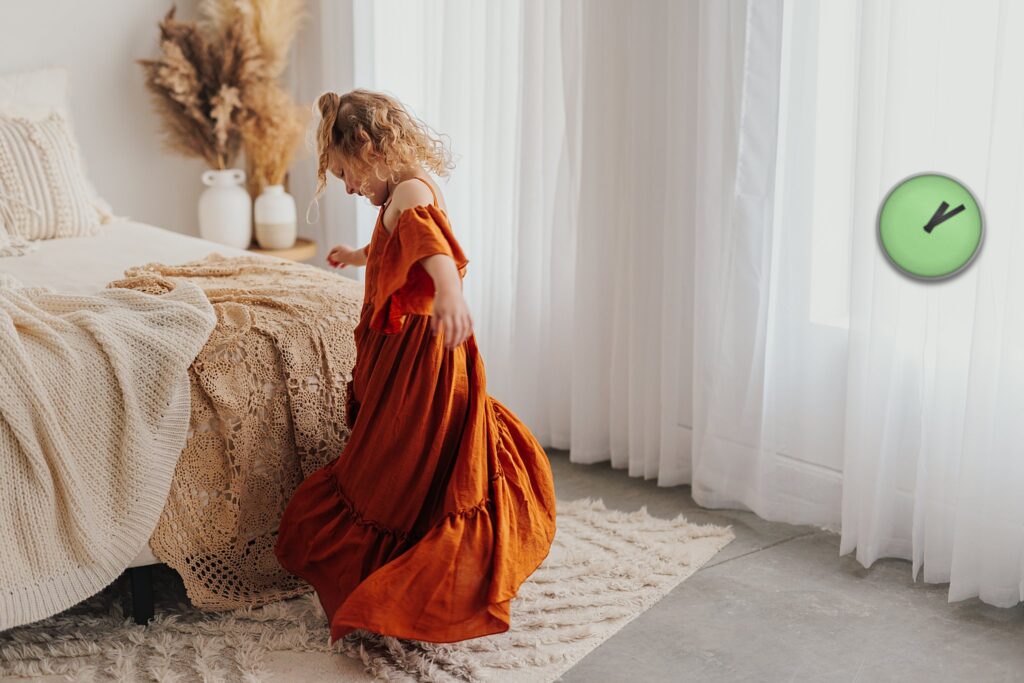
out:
1 h 10 min
